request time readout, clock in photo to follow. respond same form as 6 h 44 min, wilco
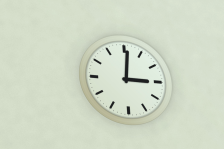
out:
3 h 01 min
